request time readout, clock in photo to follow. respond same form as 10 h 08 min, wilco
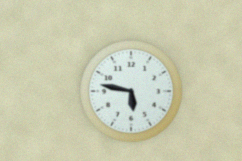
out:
5 h 47 min
